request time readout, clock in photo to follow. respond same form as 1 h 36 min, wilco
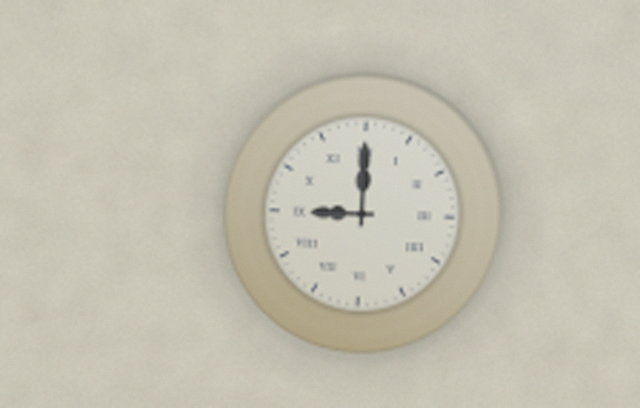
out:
9 h 00 min
